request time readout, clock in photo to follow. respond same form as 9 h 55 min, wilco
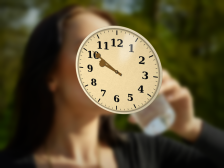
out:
9 h 51 min
